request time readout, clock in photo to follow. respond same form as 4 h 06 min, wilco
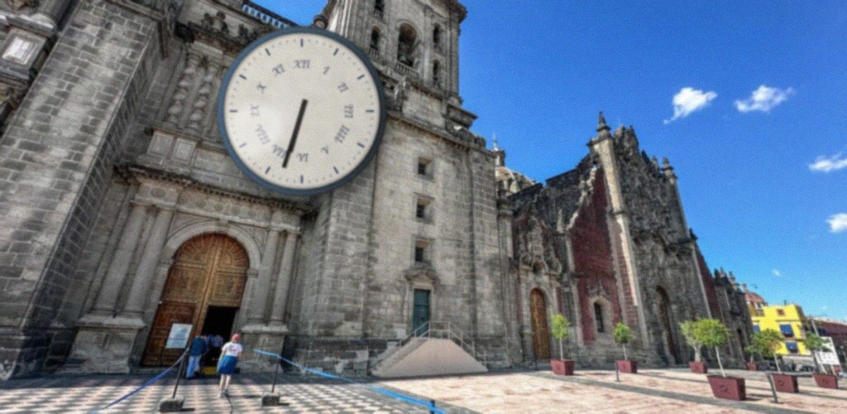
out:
6 h 33 min
